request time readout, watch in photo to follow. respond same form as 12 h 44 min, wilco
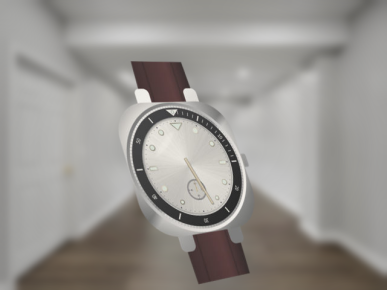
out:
5 h 27 min
